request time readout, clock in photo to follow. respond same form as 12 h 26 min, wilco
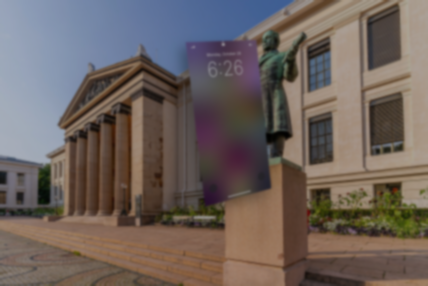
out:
6 h 26 min
